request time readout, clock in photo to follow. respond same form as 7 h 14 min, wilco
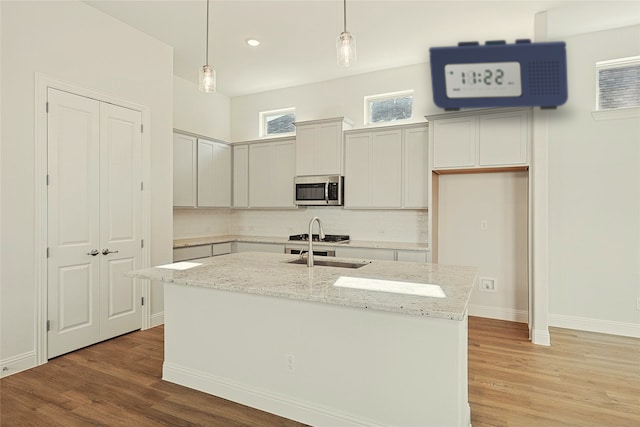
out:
11 h 22 min
